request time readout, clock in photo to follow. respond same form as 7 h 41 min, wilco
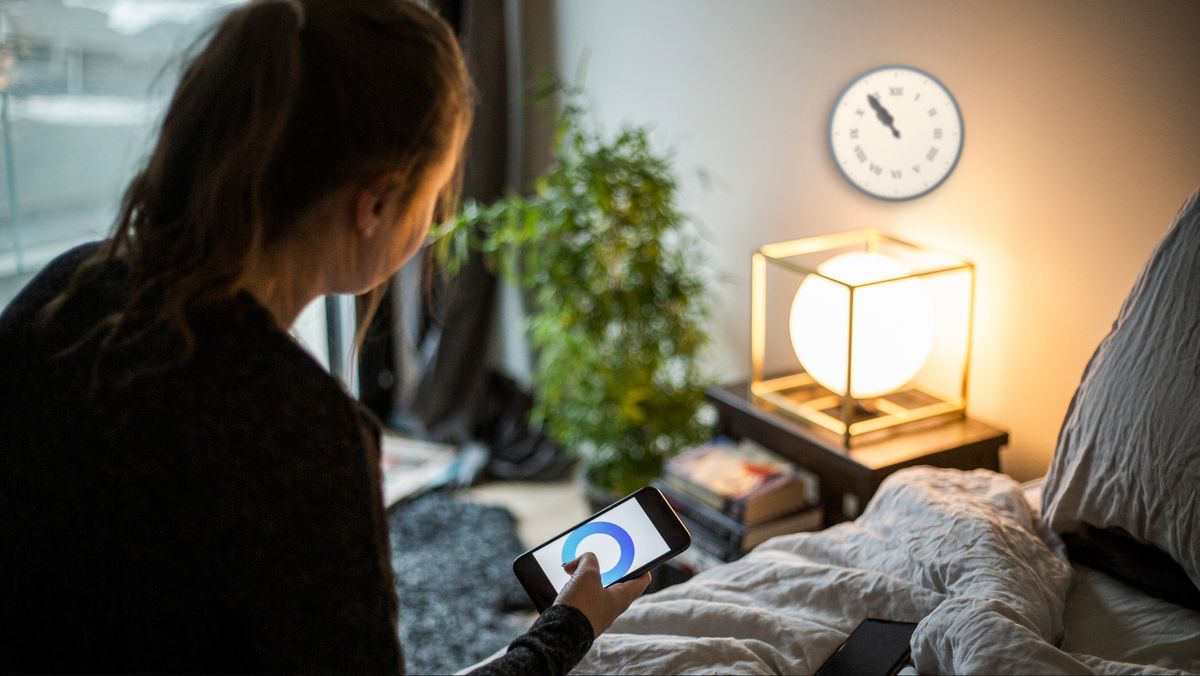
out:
10 h 54 min
